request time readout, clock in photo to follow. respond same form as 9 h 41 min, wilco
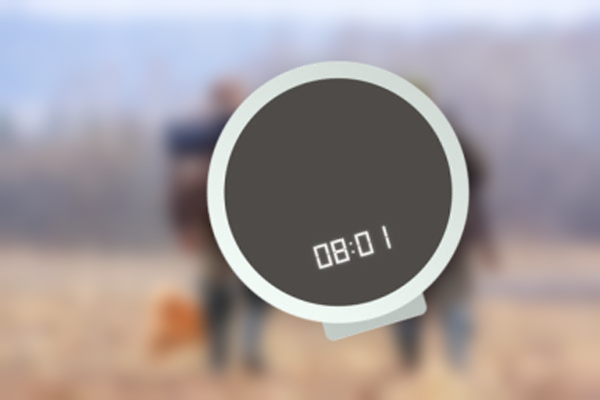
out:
8 h 01 min
